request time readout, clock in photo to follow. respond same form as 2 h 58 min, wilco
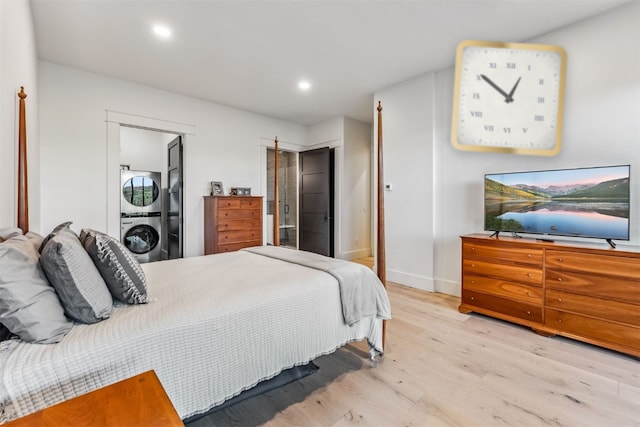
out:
12 h 51 min
